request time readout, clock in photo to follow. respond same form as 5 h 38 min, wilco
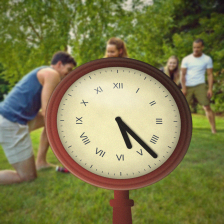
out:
5 h 23 min
